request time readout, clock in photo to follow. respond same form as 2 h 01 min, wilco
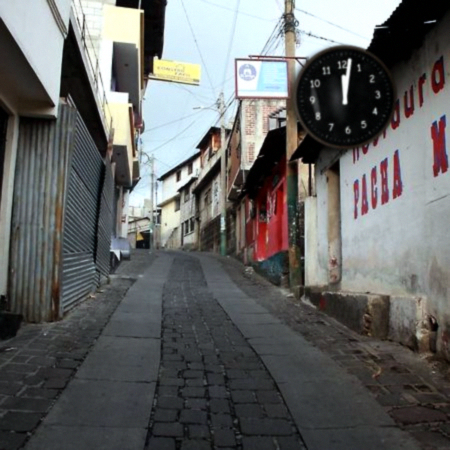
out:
12 h 02 min
